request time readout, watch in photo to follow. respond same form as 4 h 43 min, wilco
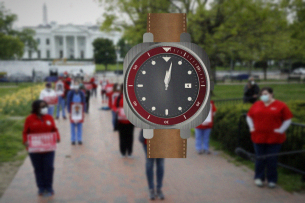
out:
12 h 02 min
